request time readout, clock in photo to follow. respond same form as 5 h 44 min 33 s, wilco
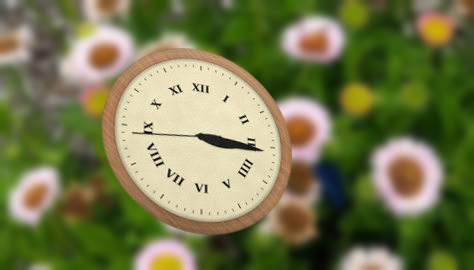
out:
3 h 15 min 44 s
